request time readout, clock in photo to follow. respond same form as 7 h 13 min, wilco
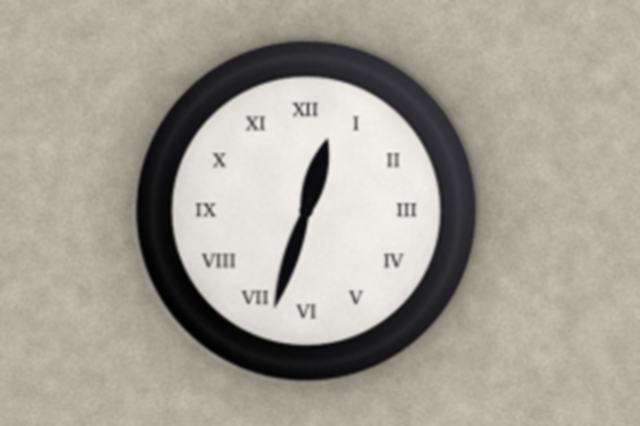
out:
12 h 33 min
